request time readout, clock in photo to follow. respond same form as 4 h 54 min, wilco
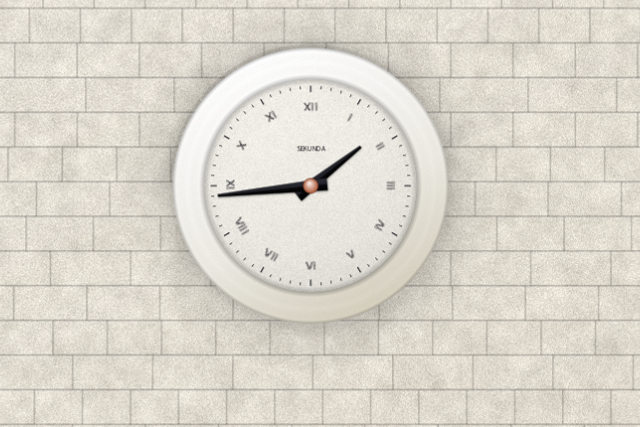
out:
1 h 44 min
